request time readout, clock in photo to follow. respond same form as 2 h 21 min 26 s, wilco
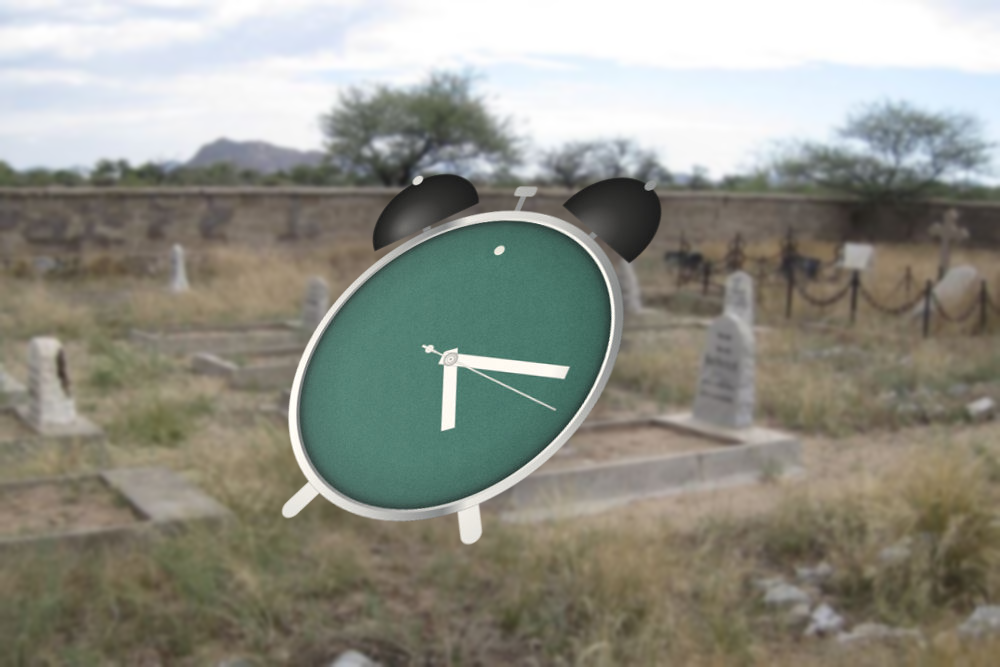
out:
5 h 15 min 18 s
